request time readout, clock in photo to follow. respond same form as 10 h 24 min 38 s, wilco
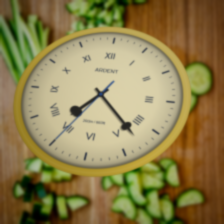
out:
7 h 22 min 35 s
